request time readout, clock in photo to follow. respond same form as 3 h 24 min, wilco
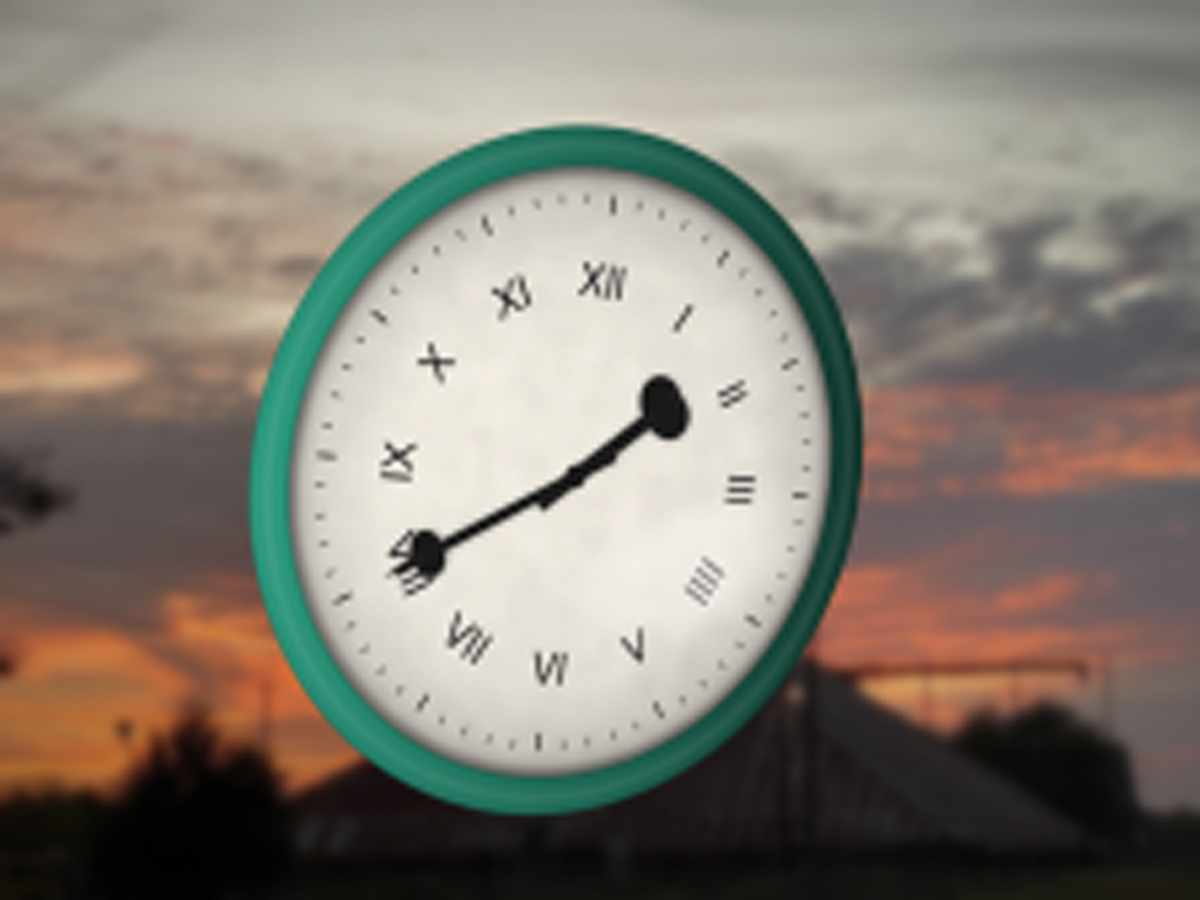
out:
1 h 40 min
